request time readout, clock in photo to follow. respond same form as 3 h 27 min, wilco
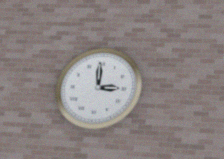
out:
2 h 59 min
